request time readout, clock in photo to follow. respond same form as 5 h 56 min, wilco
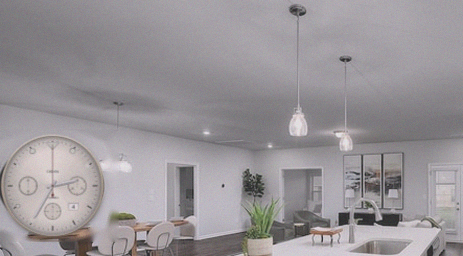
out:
2 h 35 min
